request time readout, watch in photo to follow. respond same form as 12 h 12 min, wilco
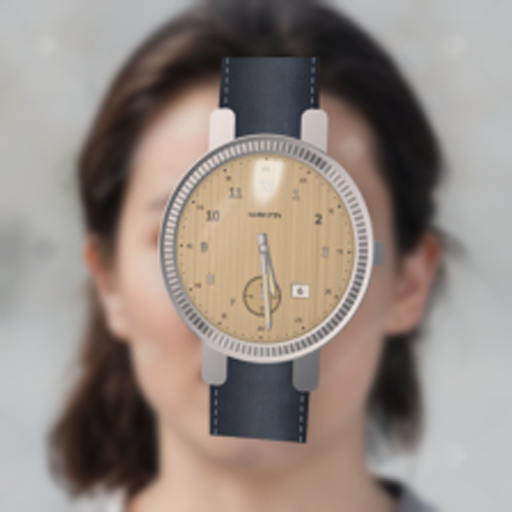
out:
5 h 29 min
